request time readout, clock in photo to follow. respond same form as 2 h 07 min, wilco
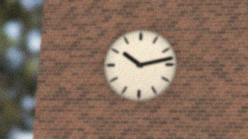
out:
10 h 13 min
